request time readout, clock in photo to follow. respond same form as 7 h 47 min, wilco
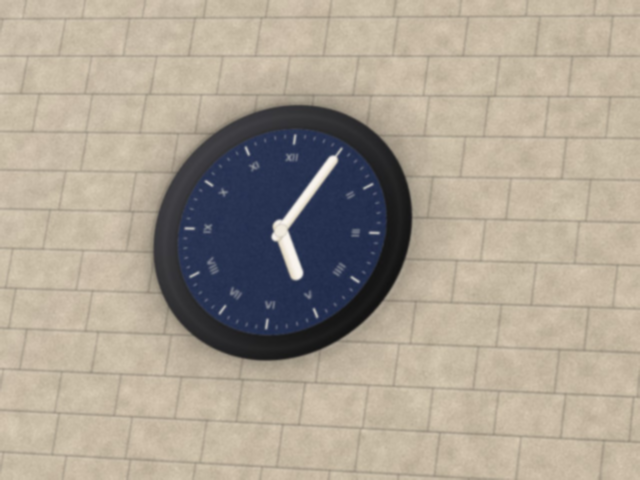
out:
5 h 05 min
